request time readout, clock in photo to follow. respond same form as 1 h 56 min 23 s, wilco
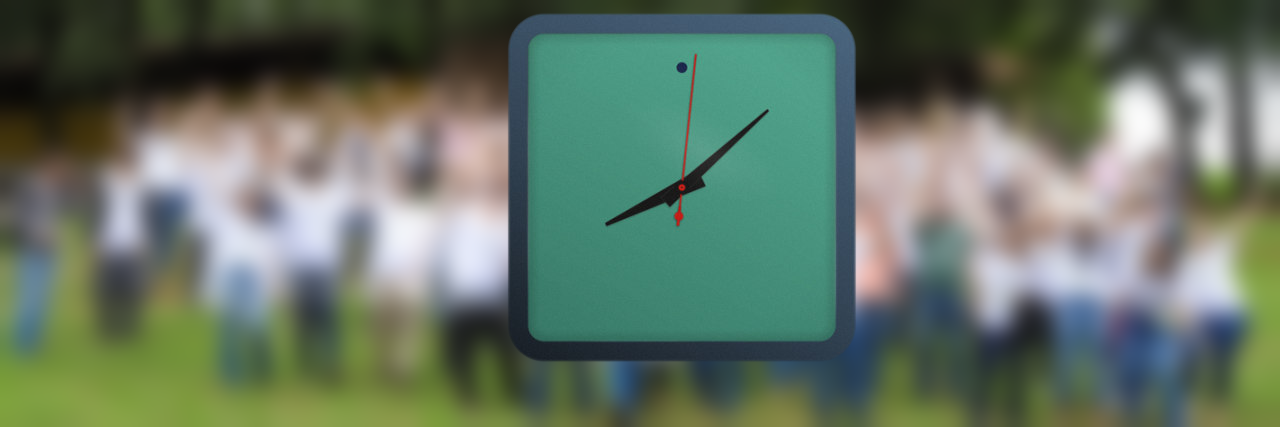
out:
8 h 08 min 01 s
